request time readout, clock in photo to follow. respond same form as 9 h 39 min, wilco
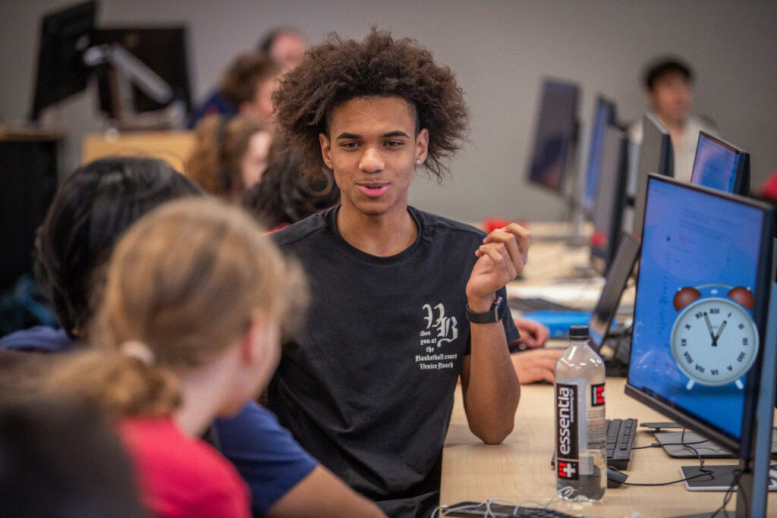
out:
12 h 57 min
